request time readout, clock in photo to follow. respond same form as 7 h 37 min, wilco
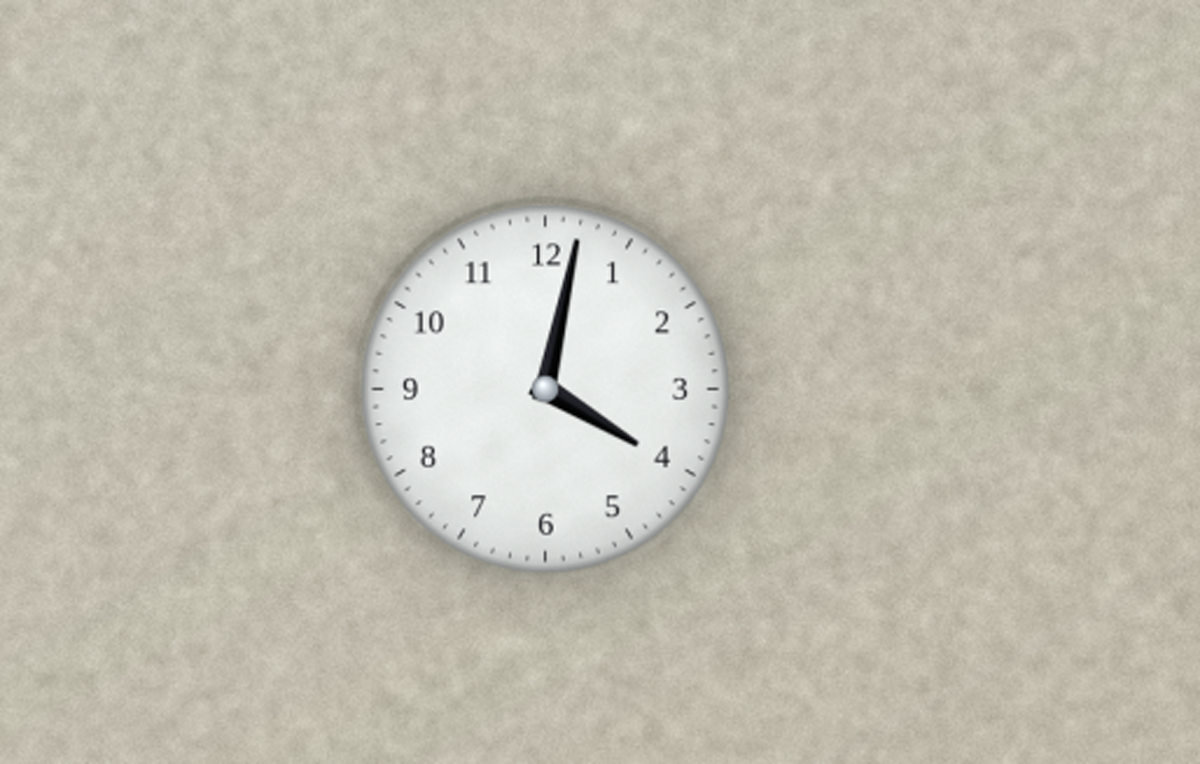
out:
4 h 02 min
